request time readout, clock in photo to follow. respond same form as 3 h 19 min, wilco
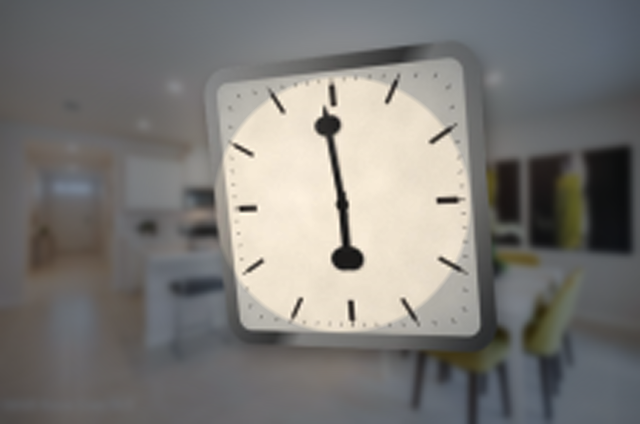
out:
5 h 59 min
